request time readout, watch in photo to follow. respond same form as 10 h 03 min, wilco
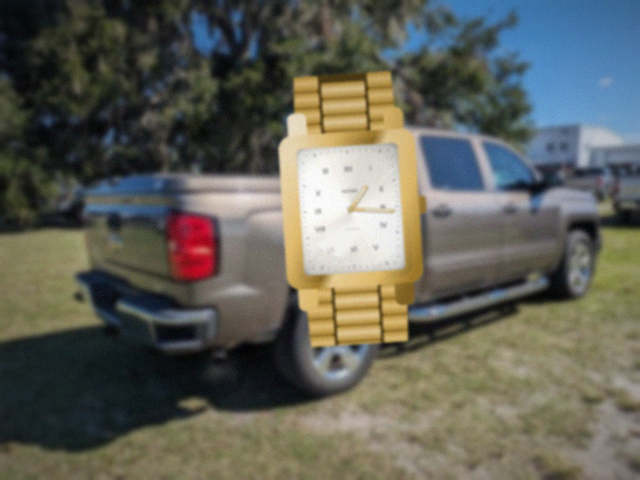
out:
1 h 16 min
